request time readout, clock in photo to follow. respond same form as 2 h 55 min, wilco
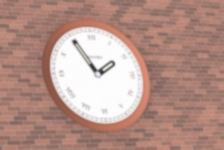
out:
1 h 55 min
